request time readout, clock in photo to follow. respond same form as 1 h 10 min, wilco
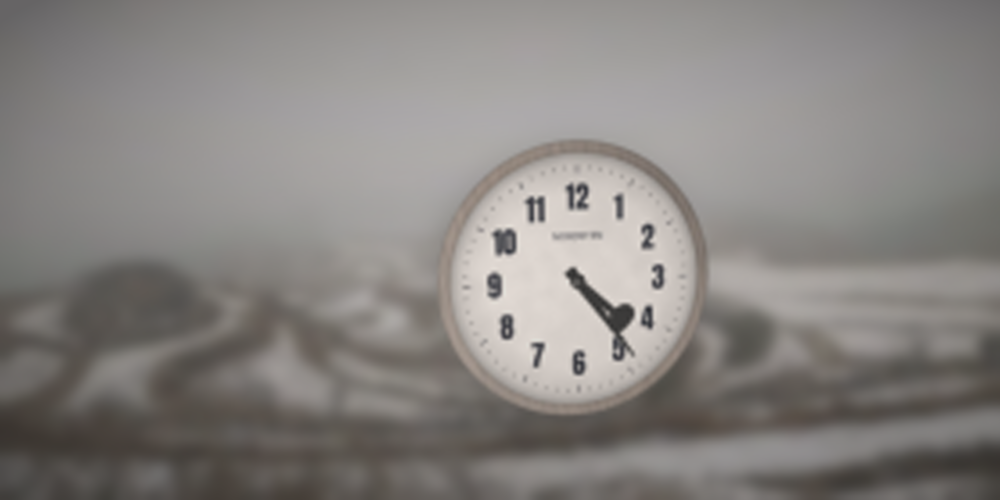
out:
4 h 24 min
